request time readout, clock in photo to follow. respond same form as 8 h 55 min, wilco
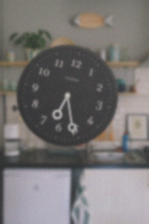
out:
6 h 26 min
